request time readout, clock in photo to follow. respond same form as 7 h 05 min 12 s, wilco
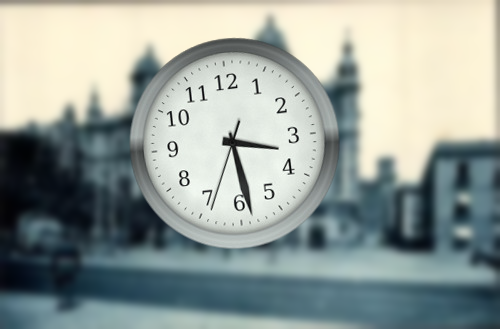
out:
3 h 28 min 34 s
